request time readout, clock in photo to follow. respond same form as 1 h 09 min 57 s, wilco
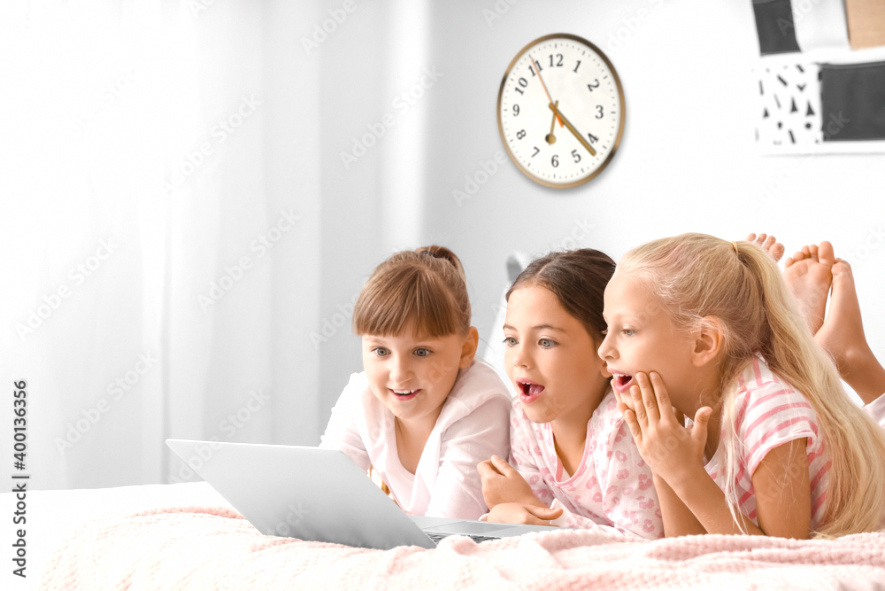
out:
6 h 21 min 55 s
